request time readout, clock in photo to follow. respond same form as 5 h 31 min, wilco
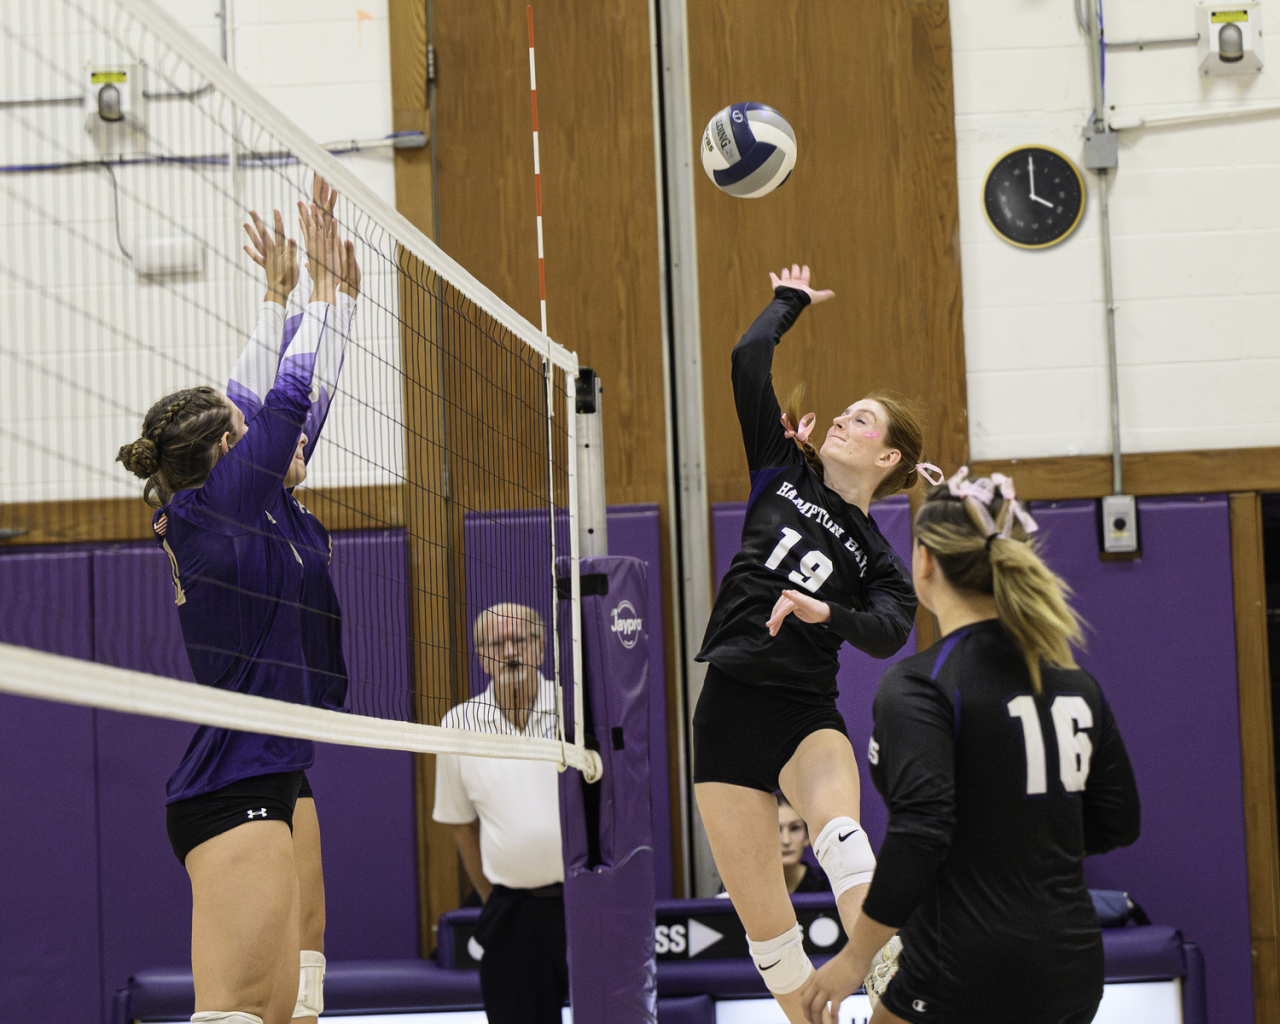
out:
4 h 00 min
